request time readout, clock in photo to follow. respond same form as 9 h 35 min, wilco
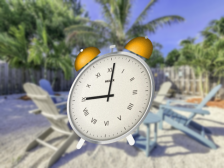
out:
9 h 01 min
